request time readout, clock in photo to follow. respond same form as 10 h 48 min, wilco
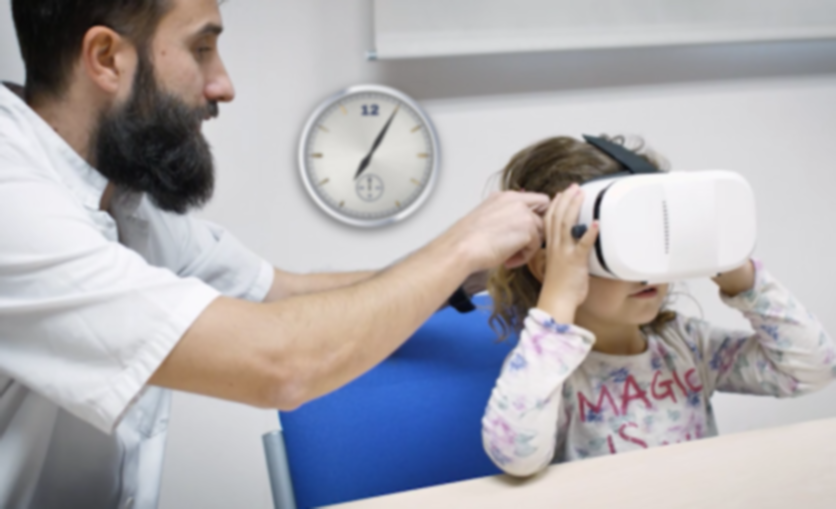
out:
7 h 05 min
